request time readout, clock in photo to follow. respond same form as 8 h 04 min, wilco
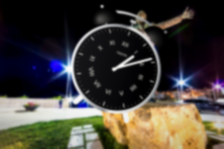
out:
1 h 09 min
